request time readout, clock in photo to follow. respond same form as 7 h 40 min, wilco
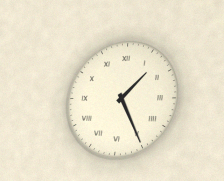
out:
1 h 25 min
